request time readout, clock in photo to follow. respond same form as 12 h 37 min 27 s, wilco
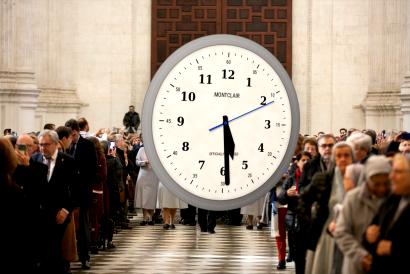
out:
5 h 29 min 11 s
